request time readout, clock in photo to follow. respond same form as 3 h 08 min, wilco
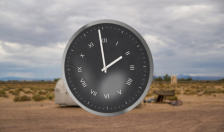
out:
1 h 59 min
